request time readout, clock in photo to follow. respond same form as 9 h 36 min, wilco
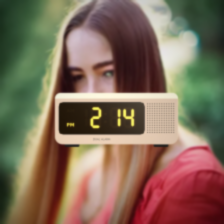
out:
2 h 14 min
